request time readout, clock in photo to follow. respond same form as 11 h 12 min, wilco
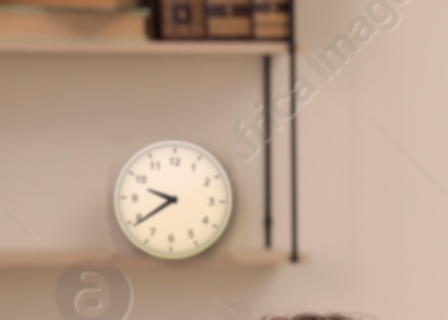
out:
9 h 39 min
